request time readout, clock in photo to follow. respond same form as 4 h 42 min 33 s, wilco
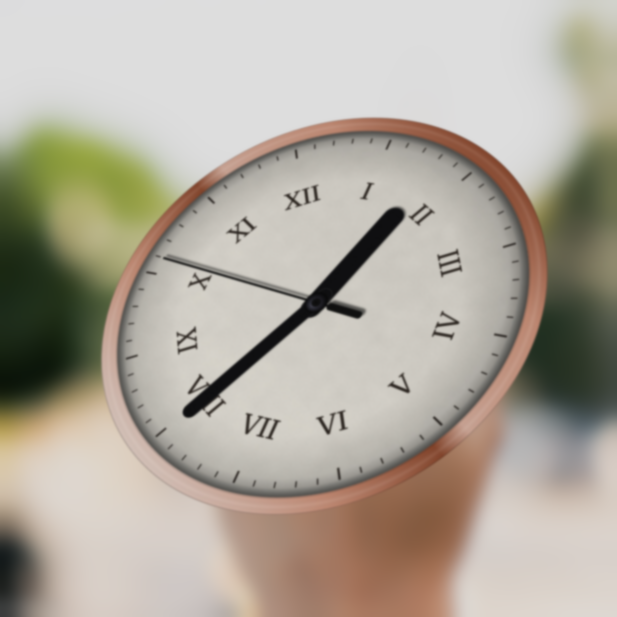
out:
1 h 39 min 51 s
